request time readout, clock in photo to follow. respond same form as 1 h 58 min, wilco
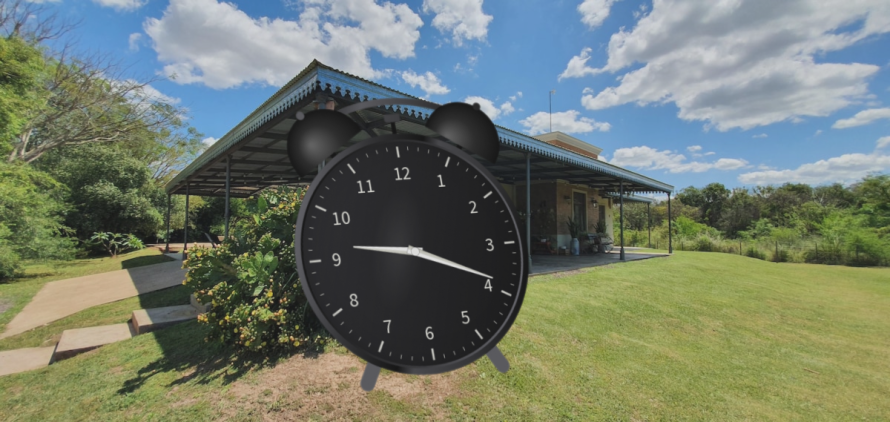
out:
9 h 19 min
